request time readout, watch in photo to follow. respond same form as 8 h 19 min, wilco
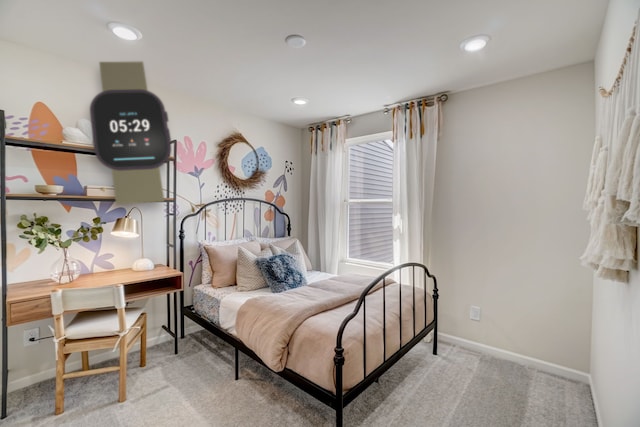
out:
5 h 29 min
